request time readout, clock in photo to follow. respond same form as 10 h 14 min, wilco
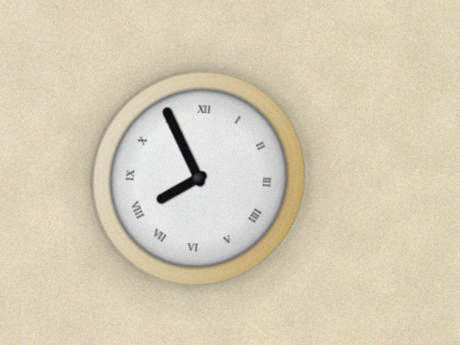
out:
7 h 55 min
